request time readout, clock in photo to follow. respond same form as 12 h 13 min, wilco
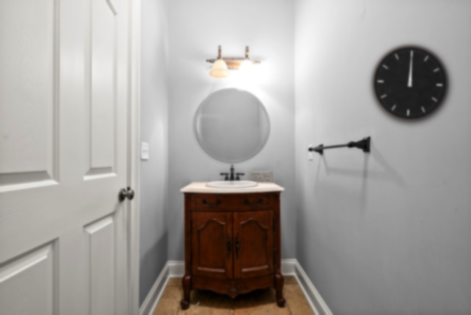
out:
12 h 00 min
